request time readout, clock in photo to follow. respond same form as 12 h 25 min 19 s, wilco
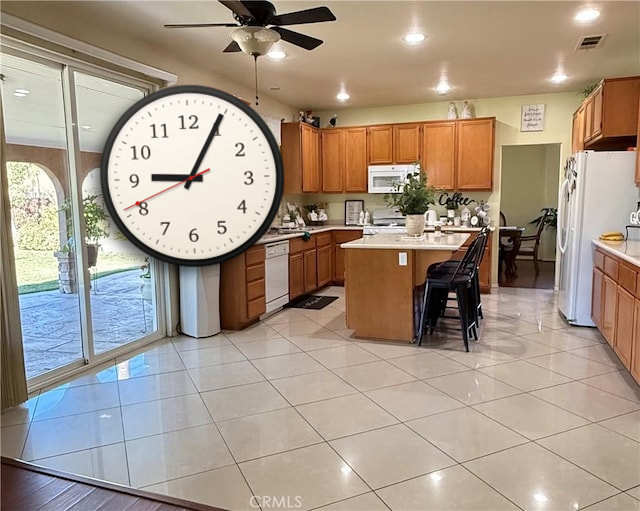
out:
9 h 04 min 41 s
